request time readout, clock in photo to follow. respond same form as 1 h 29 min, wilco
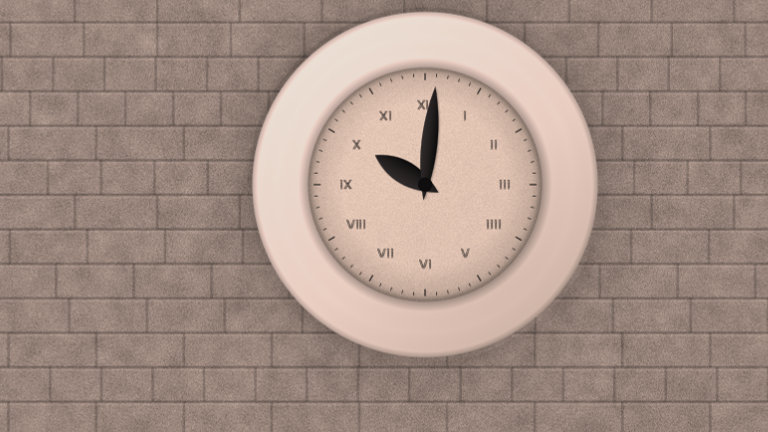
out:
10 h 01 min
